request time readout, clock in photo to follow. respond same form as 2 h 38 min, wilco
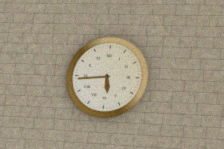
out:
5 h 44 min
